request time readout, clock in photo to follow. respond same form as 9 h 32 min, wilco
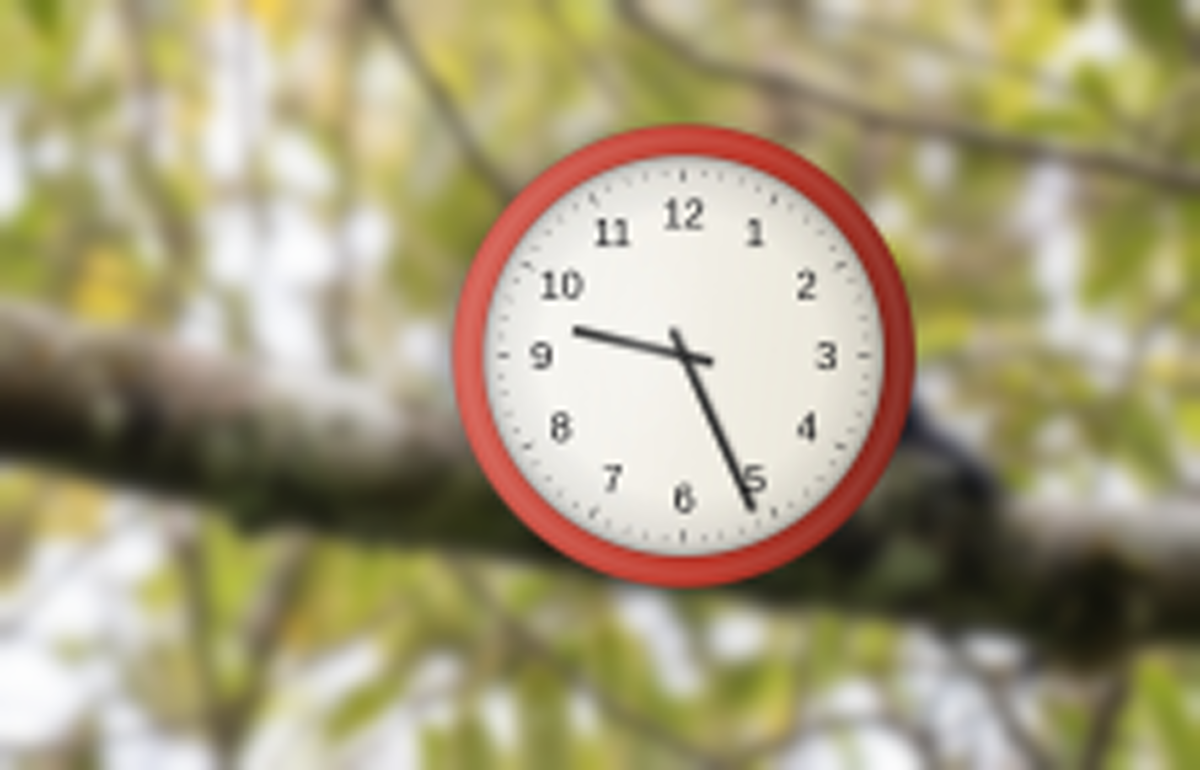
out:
9 h 26 min
